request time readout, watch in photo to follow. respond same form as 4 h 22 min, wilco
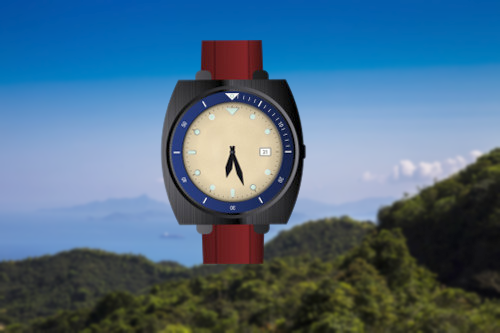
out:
6 h 27 min
